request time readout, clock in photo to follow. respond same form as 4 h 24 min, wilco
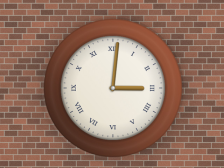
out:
3 h 01 min
